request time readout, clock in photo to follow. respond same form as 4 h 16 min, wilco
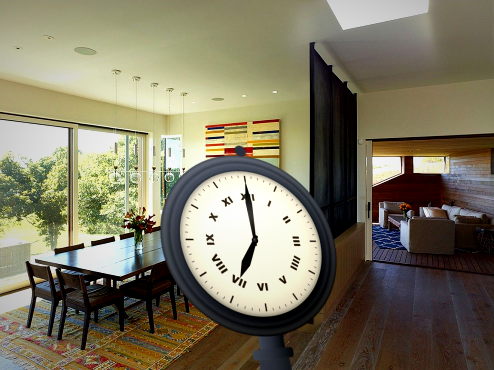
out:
7 h 00 min
